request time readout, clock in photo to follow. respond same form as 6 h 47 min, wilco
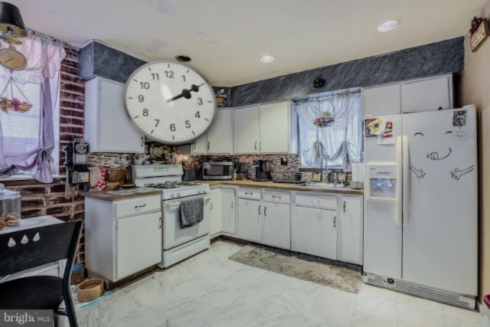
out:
2 h 10 min
